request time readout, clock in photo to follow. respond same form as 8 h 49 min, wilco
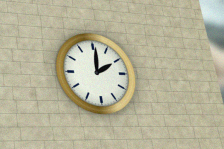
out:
2 h 01 min
